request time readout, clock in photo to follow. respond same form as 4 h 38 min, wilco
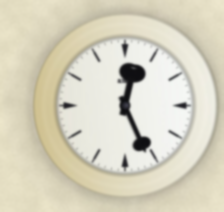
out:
12 h 26 min
